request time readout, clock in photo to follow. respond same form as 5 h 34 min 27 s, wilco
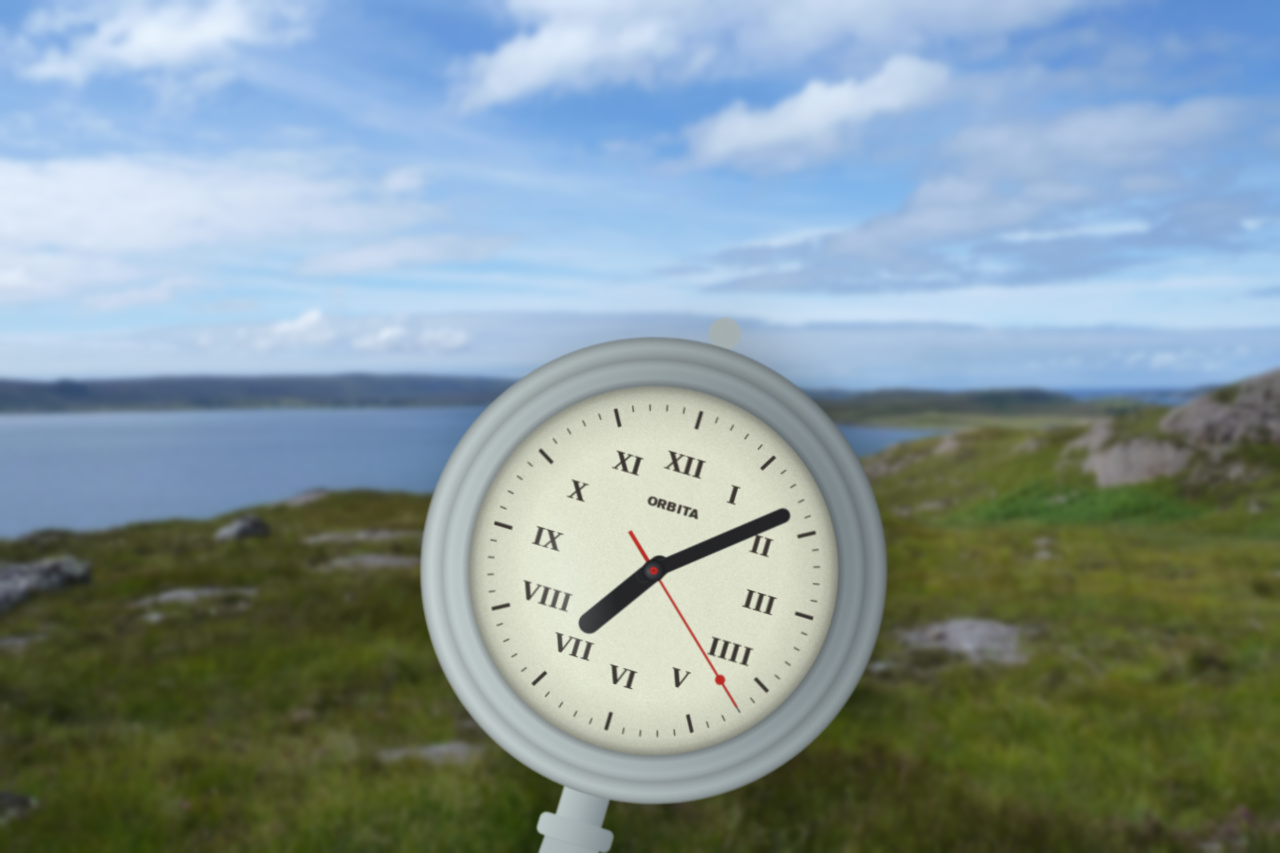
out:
7 h 08 min 22 s
